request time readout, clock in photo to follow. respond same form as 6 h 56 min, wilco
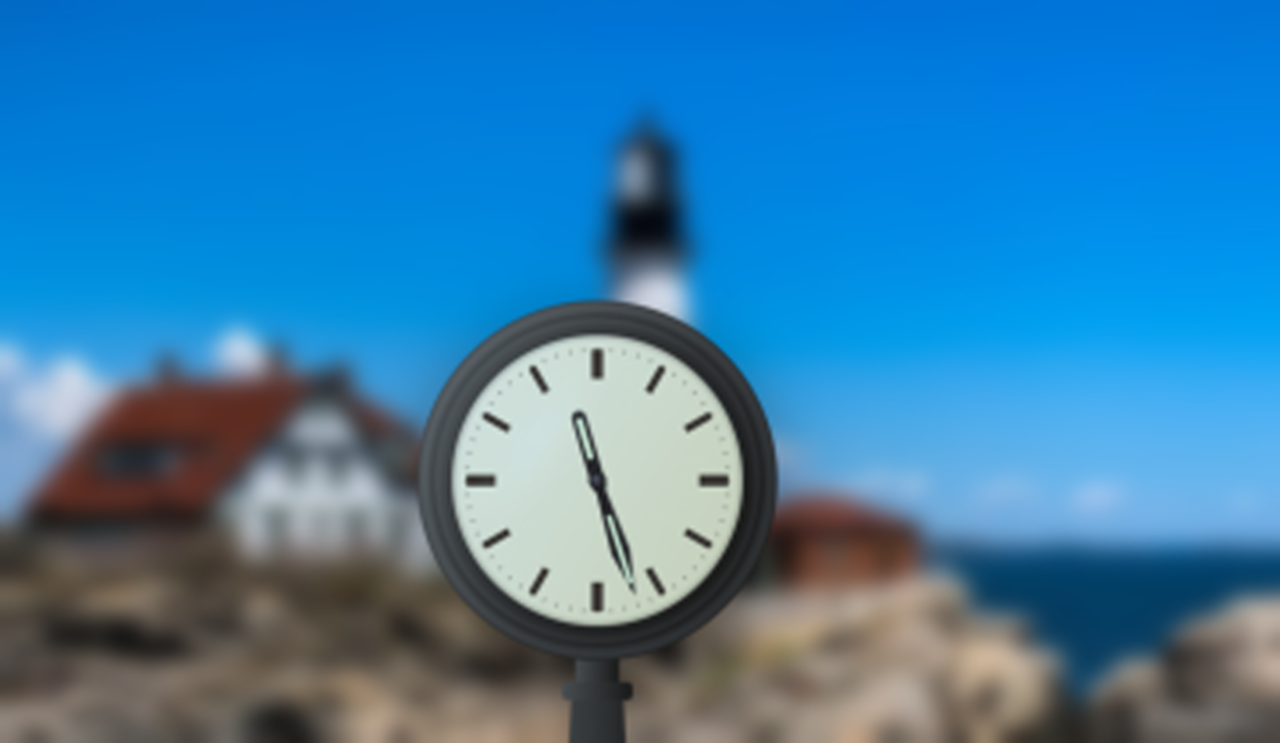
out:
11 h 27 min
